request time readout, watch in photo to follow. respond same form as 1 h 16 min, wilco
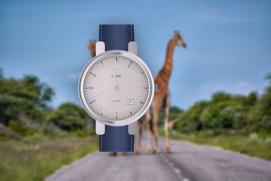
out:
11 h 41 min
